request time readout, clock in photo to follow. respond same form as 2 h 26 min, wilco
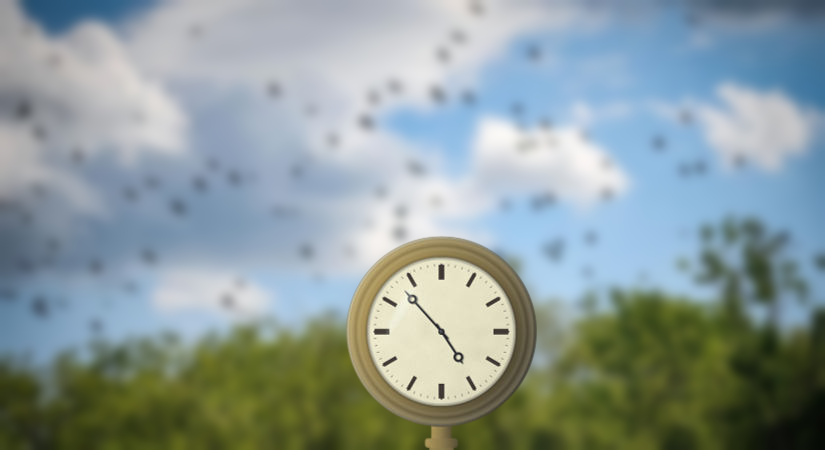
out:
4 h 53 min
